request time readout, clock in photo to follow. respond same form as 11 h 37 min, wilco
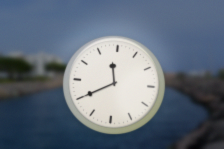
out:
11 h 40 min
